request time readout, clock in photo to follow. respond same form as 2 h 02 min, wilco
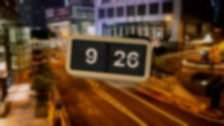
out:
9 h 26 min
